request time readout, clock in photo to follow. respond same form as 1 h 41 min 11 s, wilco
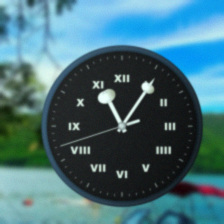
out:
11 h 05 min 42 s
